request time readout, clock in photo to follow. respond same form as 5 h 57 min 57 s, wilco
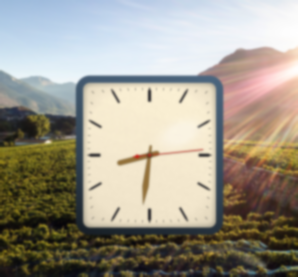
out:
8 h 31 min 14 s
